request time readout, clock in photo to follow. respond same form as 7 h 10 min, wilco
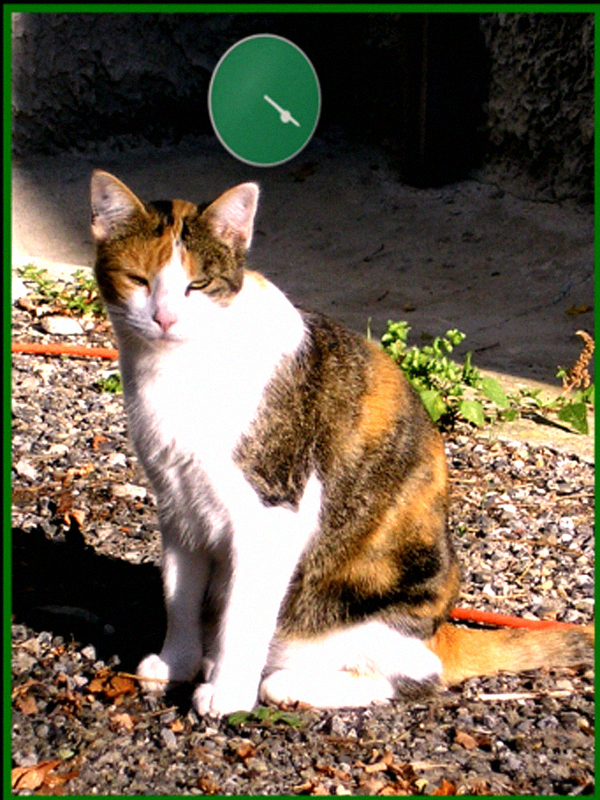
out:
4 h 21 min
